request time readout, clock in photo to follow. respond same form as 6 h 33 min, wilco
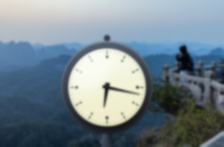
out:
6 h 17 min
